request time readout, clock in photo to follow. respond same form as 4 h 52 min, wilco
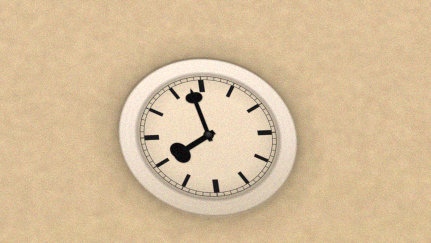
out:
7 h 58 min
